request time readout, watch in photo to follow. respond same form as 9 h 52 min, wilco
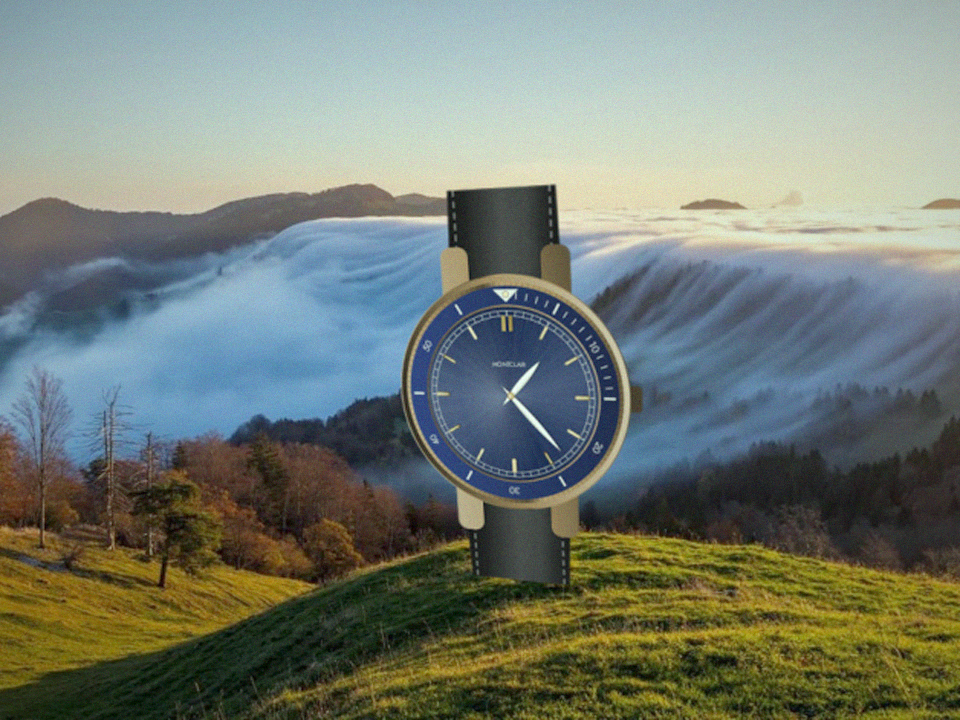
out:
1 h 23 min
